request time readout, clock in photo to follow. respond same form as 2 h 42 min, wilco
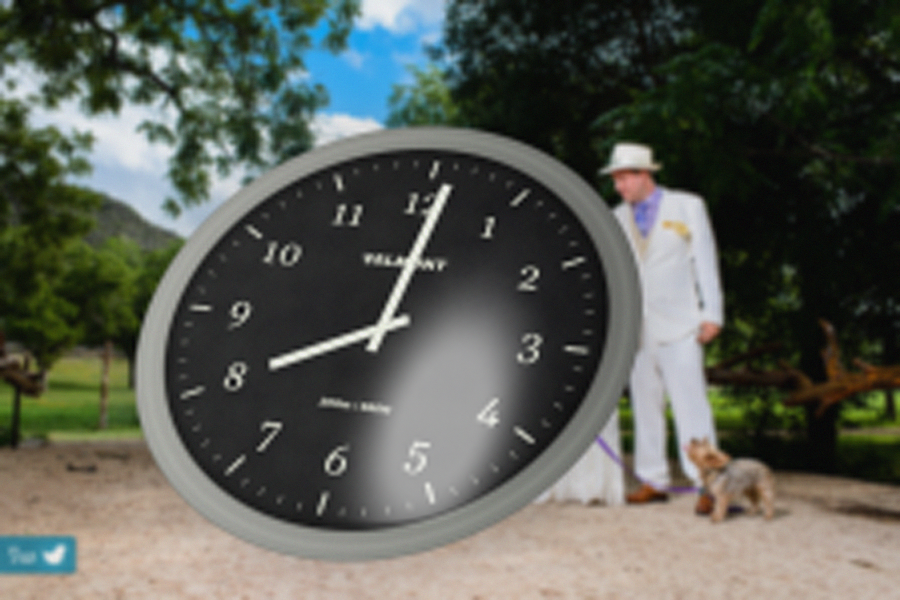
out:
8 h 01 min
